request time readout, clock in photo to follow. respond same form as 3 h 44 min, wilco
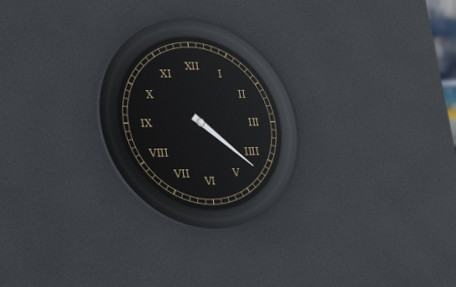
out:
4 h 22 min
